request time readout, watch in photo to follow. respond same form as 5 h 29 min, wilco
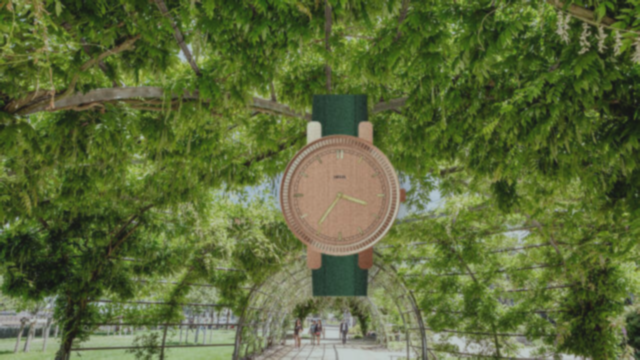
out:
3 h 36 min
